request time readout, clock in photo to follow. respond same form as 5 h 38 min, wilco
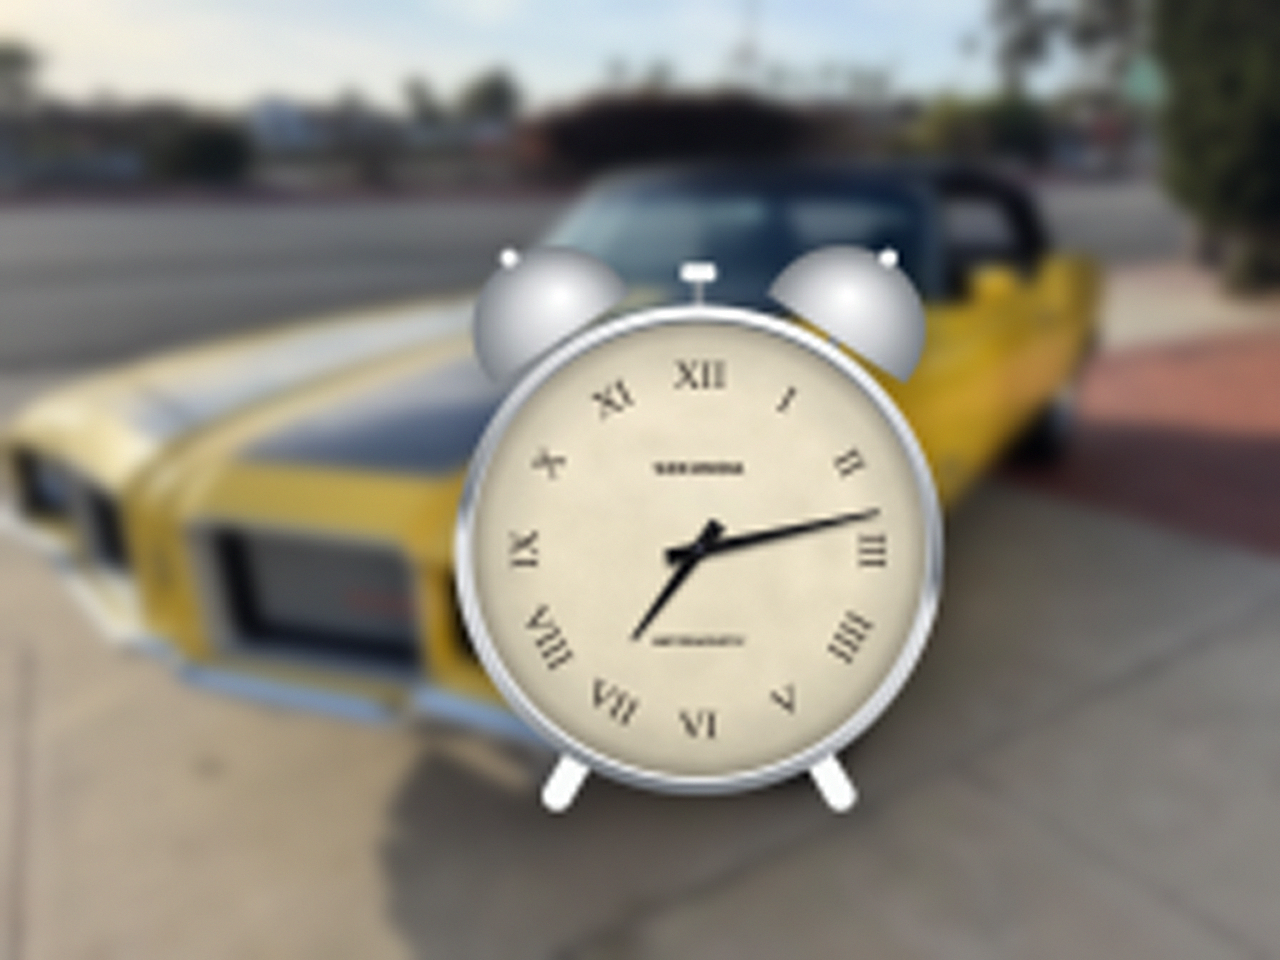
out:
7 h 13 min
